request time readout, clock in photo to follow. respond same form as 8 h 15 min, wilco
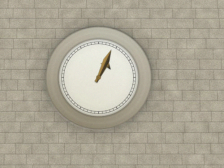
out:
1 h 04 min
